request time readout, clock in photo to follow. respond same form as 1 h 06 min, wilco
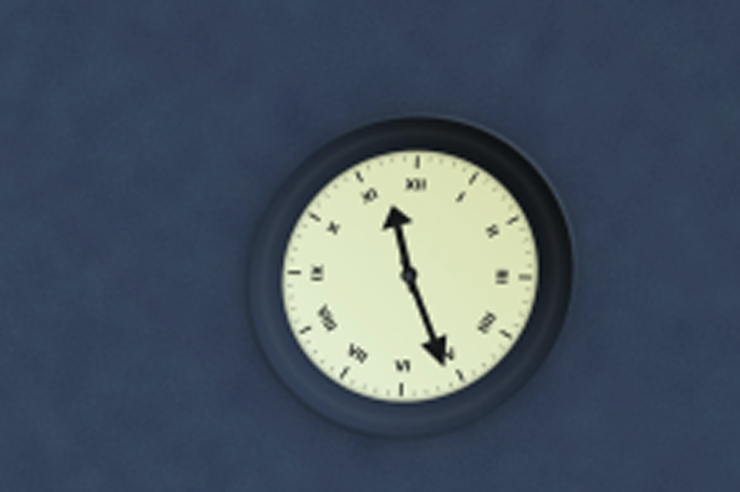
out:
11 h 26 min
